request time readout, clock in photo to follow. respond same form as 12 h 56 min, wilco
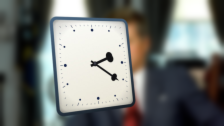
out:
2 h 21 min
